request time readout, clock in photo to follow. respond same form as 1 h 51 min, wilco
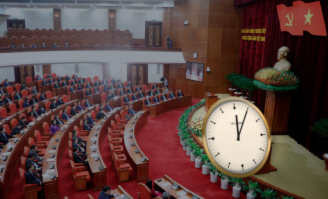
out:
12 h 05 min
